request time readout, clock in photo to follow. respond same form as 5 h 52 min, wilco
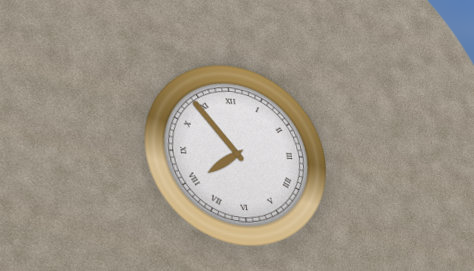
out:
7 h 54 min
